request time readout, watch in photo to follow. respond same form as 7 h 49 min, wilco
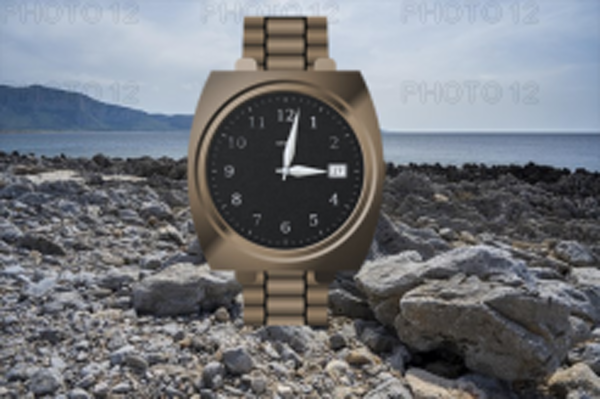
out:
3 h 02 min
